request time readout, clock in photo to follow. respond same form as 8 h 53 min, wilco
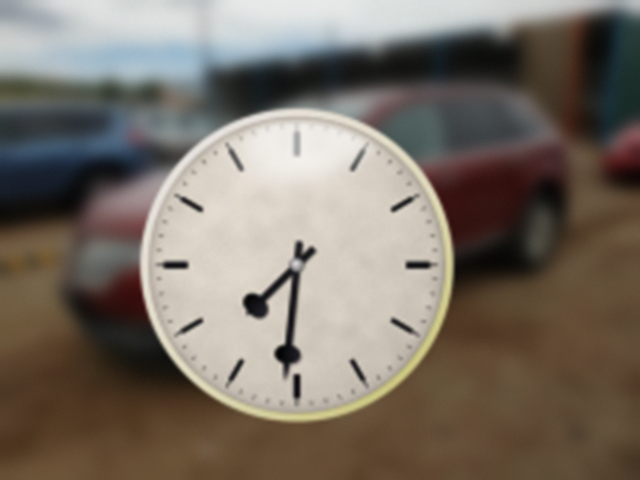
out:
7 h 31 min
